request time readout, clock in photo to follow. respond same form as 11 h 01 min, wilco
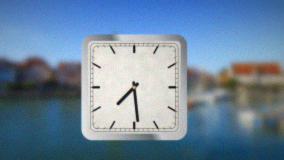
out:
7 h 29 min
